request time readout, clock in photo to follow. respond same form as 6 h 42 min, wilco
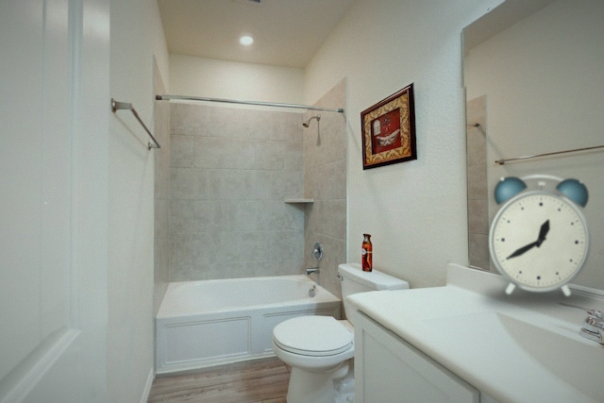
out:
12 h 40 min
